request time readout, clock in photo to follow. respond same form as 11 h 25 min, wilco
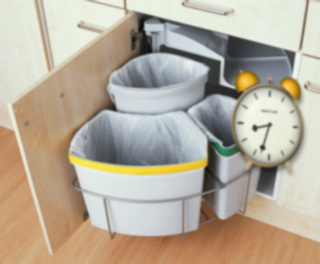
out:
8 h 33 min
